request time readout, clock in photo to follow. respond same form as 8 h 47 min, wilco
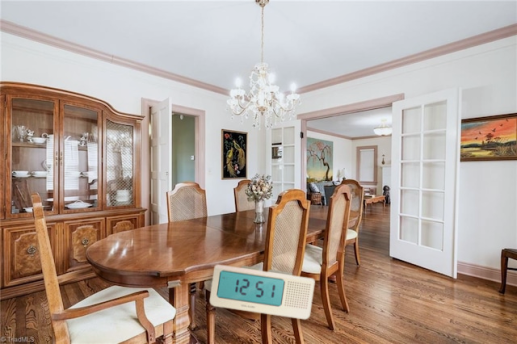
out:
12 h 51 min
